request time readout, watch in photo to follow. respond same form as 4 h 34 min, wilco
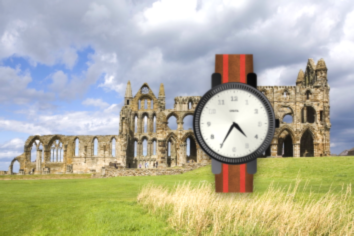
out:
4 h 35 min
